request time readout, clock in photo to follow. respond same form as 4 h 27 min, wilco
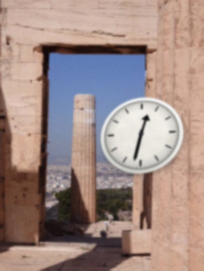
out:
12 h 32 min
